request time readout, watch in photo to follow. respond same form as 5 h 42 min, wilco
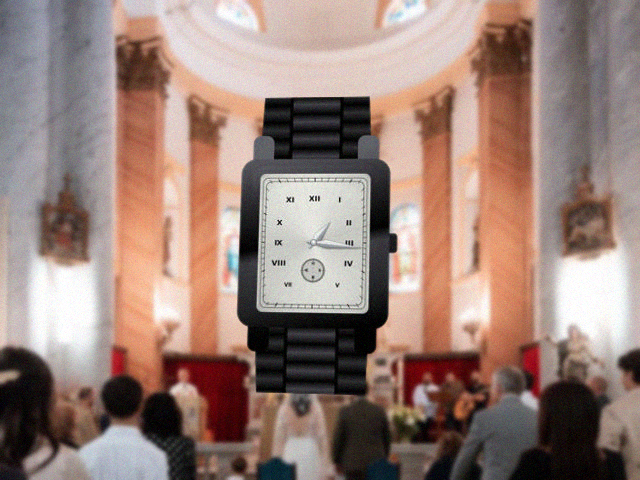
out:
1 h 16 min
